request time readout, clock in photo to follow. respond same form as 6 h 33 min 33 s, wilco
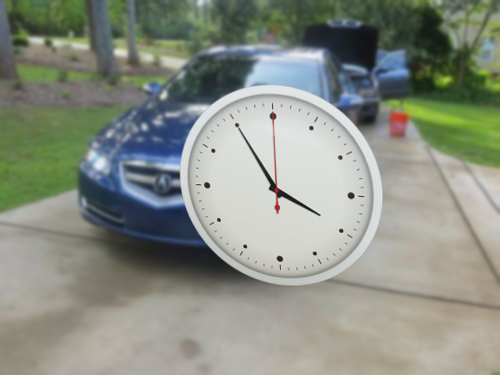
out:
3 h 55 min 00 s
